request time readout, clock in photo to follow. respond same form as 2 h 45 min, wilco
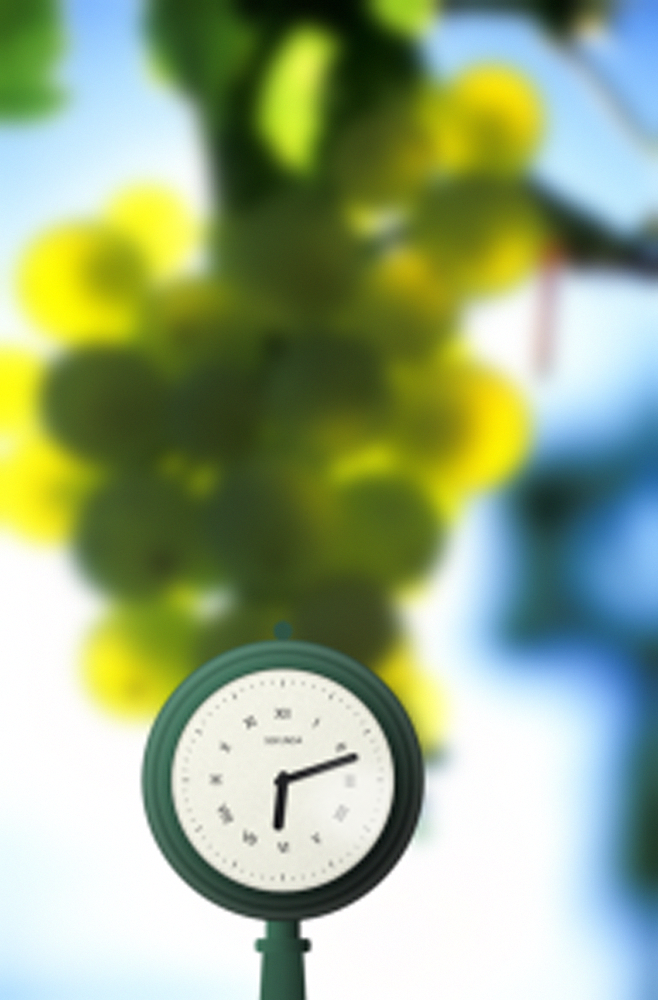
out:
6 h 12 min
